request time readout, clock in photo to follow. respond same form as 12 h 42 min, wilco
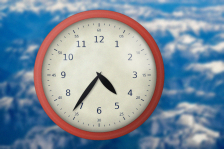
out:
4 h 36 min
